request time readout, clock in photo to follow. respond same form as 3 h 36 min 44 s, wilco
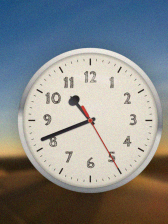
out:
10 h 41 min 25 s
